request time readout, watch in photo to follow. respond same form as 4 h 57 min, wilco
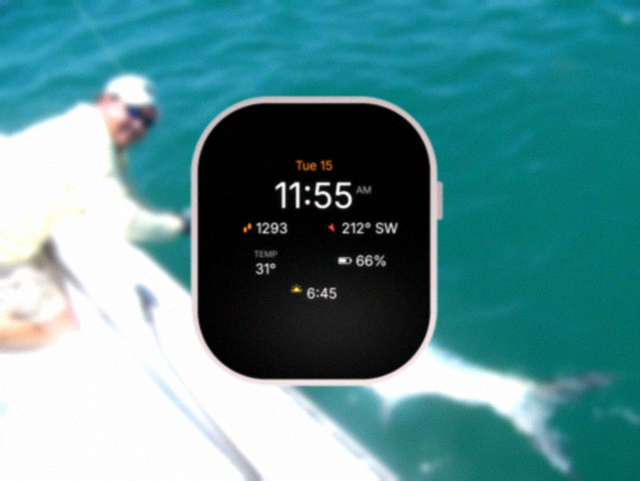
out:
11 h 55 min
